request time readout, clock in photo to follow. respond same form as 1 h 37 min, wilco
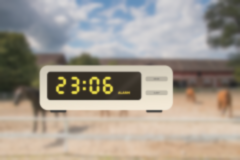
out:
23 h 06 min
